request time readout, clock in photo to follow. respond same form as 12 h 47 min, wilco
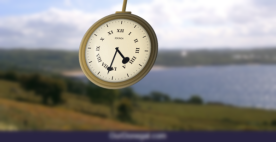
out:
4 h 32 min
